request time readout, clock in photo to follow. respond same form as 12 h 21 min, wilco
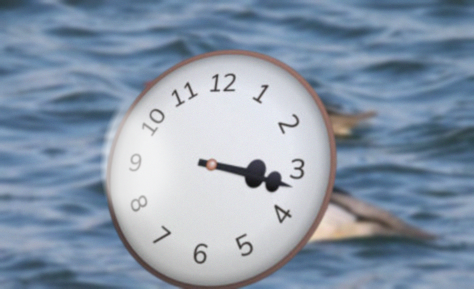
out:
3 h 17 min
